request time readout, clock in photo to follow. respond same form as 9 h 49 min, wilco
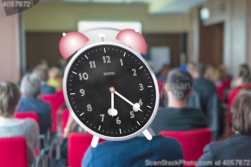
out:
6 h 22 min
